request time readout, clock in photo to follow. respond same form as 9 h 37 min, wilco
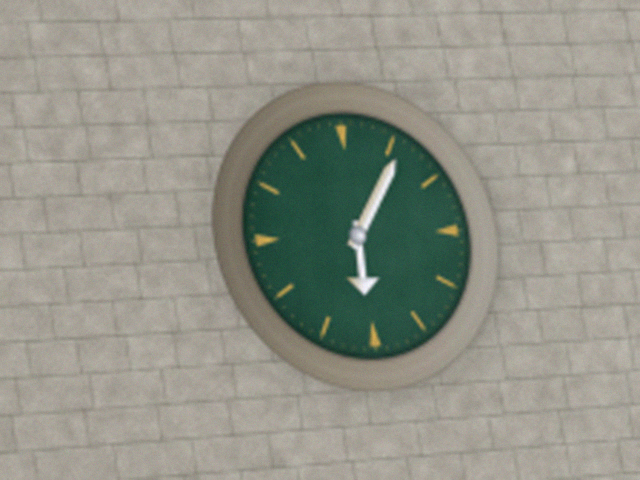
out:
6 h 06 min
